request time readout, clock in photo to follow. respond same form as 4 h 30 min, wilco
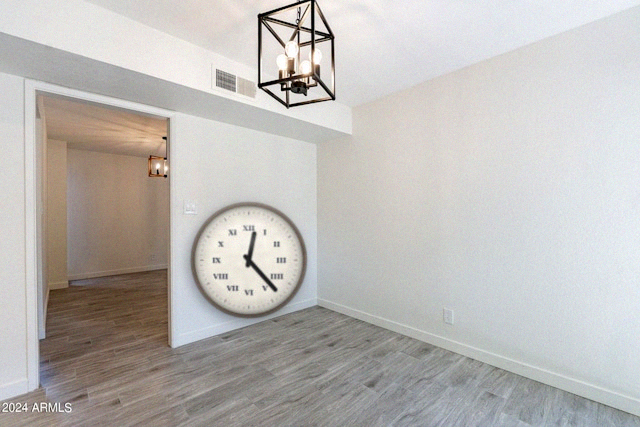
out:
12 h 23 min
